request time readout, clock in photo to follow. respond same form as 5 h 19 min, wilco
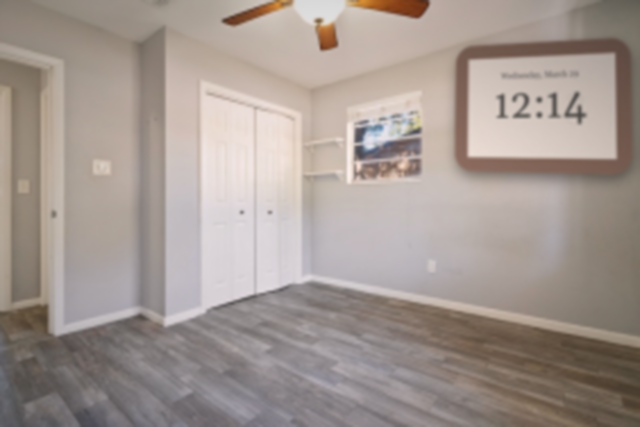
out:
12 h 14 min
